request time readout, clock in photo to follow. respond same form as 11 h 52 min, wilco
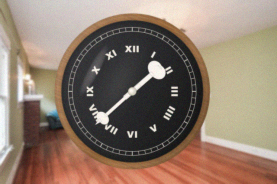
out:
1 h 38 min
